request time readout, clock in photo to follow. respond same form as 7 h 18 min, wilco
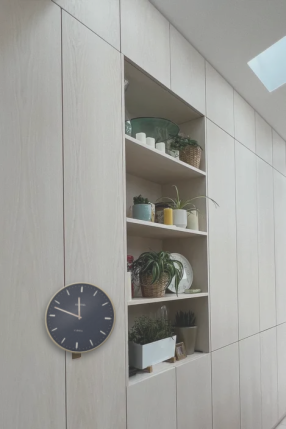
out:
11 h 48 min
